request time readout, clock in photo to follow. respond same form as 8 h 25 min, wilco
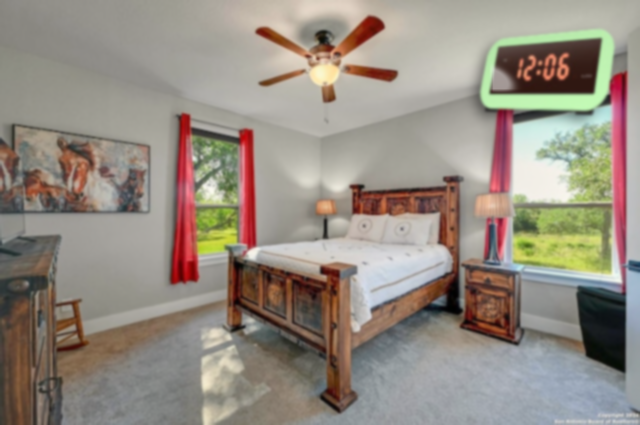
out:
12 h 06 min
